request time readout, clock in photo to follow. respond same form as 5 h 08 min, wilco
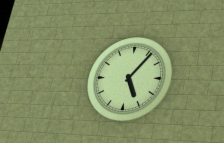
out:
5 h 06 min
